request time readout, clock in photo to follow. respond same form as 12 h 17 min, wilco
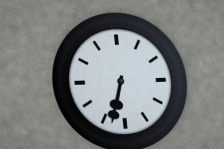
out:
6 h 33 min
